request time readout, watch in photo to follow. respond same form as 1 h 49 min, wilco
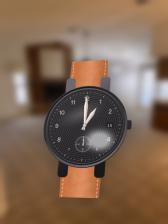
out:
1 h 00 min
